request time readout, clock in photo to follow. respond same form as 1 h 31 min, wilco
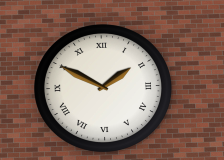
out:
1 h 50 min
